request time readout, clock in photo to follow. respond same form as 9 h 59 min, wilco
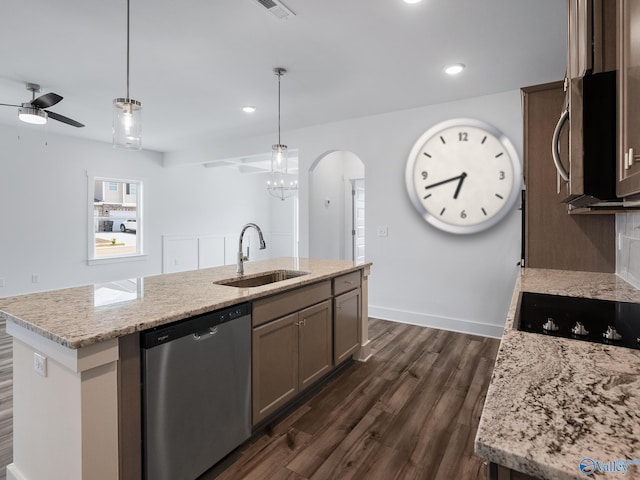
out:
6 h 42 min
